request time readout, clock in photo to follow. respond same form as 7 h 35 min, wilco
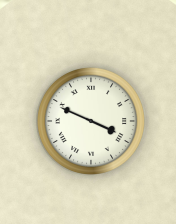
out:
3 h 49 min
